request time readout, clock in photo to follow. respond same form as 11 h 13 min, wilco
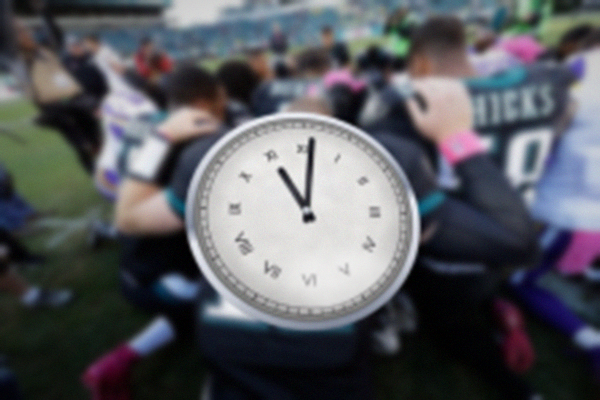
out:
11 h 01 min
